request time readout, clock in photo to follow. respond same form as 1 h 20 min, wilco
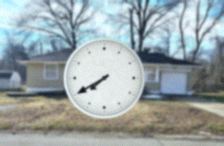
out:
7 h 40 min
